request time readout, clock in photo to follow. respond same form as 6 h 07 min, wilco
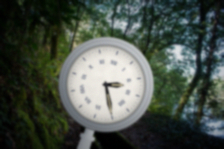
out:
2 h 25 min
